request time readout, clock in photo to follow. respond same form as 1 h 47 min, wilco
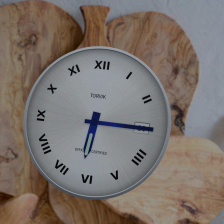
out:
6 h 15 min
